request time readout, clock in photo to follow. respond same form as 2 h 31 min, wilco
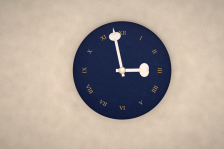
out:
2 h 58 min
